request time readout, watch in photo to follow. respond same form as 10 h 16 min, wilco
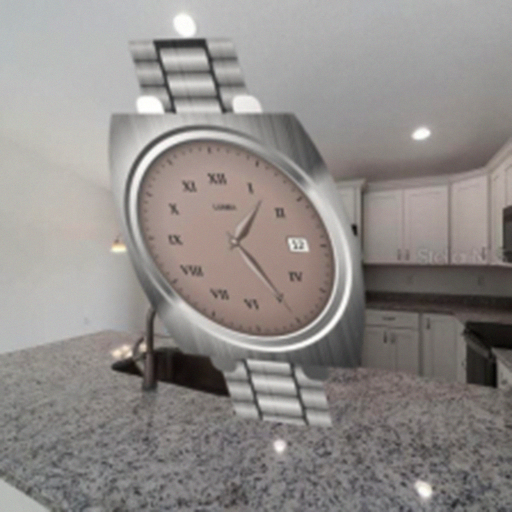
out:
1 h 25 min
